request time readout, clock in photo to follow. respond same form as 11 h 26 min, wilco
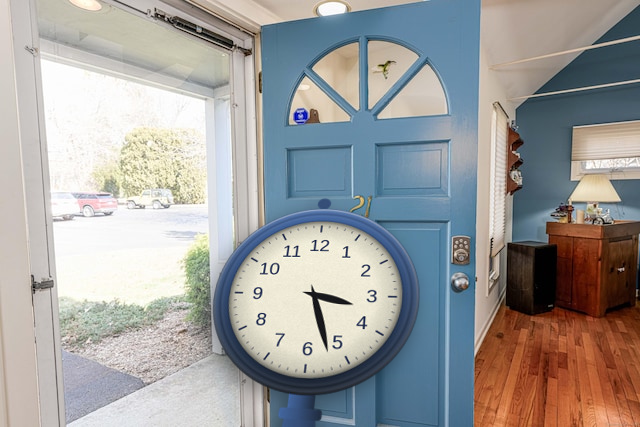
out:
3 h 27 min
